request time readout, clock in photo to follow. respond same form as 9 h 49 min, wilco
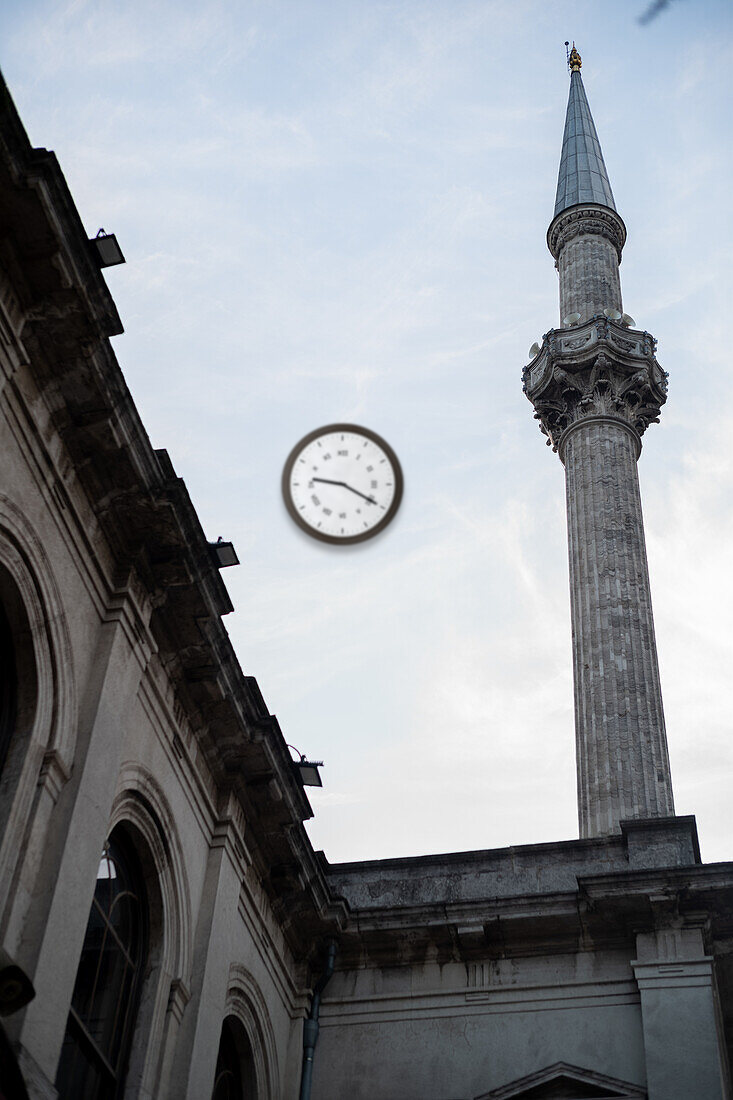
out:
9 h 20 min
